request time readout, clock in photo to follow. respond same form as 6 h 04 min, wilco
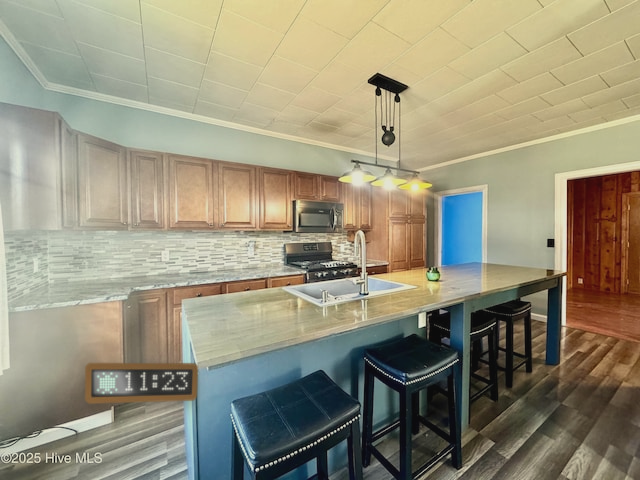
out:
11 h 23 min
